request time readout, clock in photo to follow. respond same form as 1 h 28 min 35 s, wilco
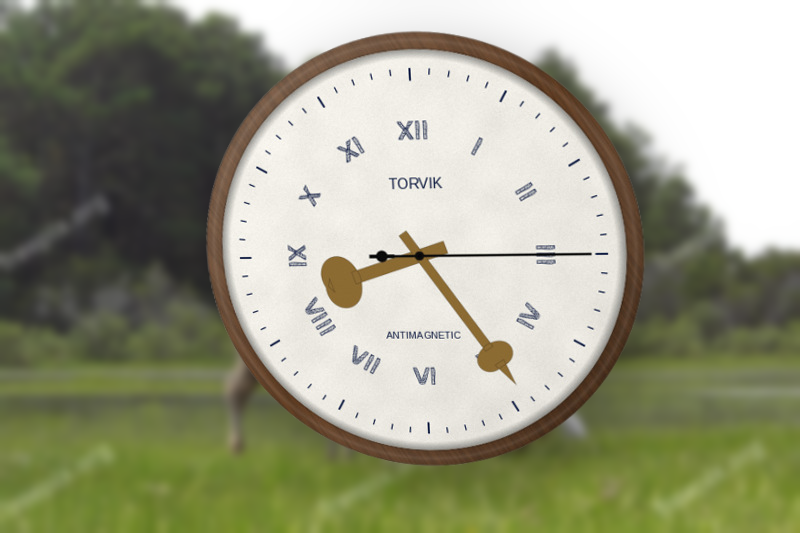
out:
8 h 24 min 15 s
